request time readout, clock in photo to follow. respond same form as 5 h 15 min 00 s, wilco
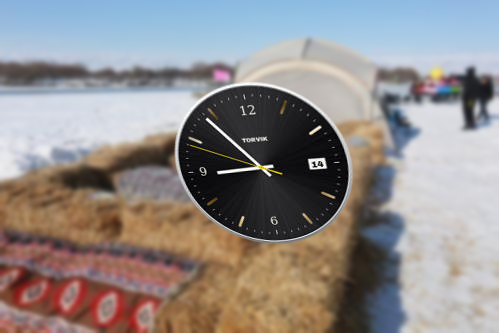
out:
8 h 53 min 49 s
